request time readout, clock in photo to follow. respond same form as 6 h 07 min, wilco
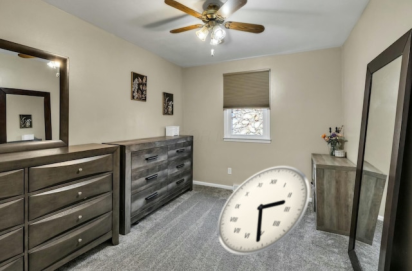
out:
2 h 26 min
